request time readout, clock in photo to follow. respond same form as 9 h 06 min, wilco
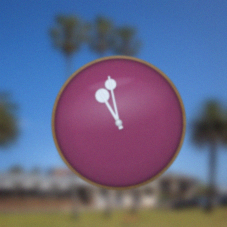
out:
10 h 58 min
